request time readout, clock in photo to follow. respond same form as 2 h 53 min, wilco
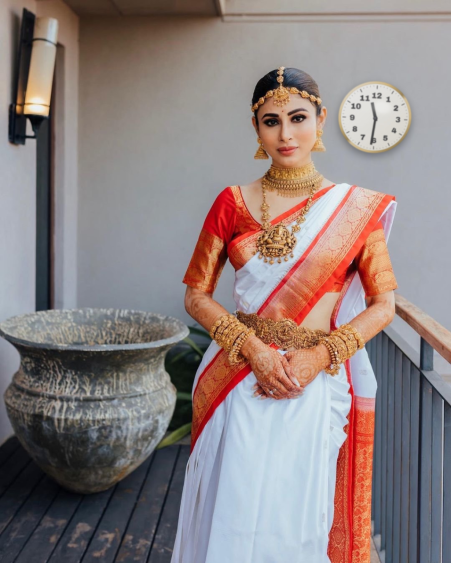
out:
11 h 31 min
